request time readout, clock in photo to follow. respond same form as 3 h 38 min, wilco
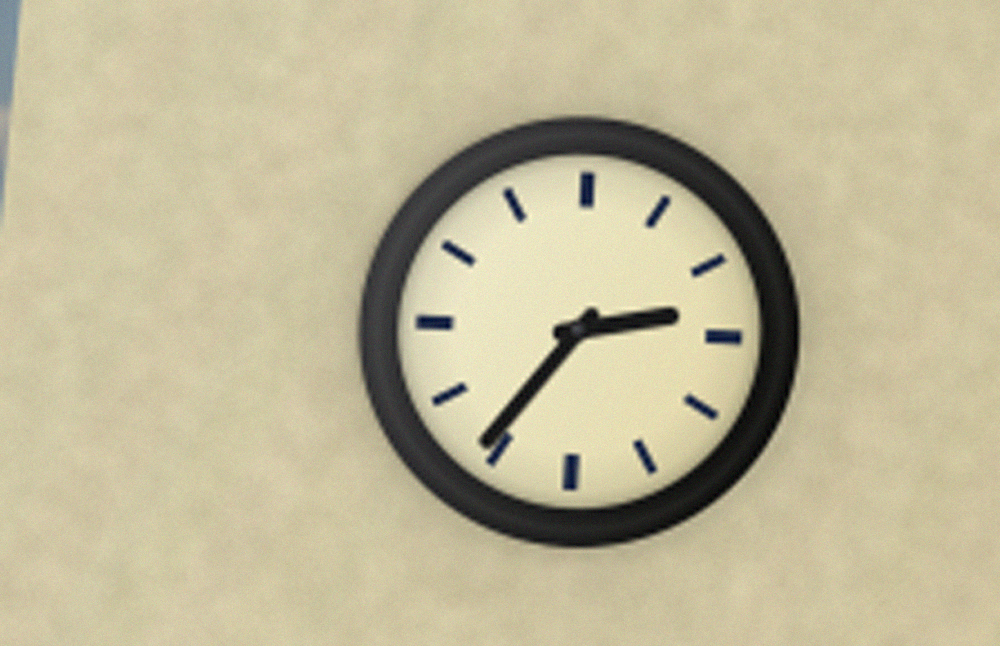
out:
2 h 36 min
